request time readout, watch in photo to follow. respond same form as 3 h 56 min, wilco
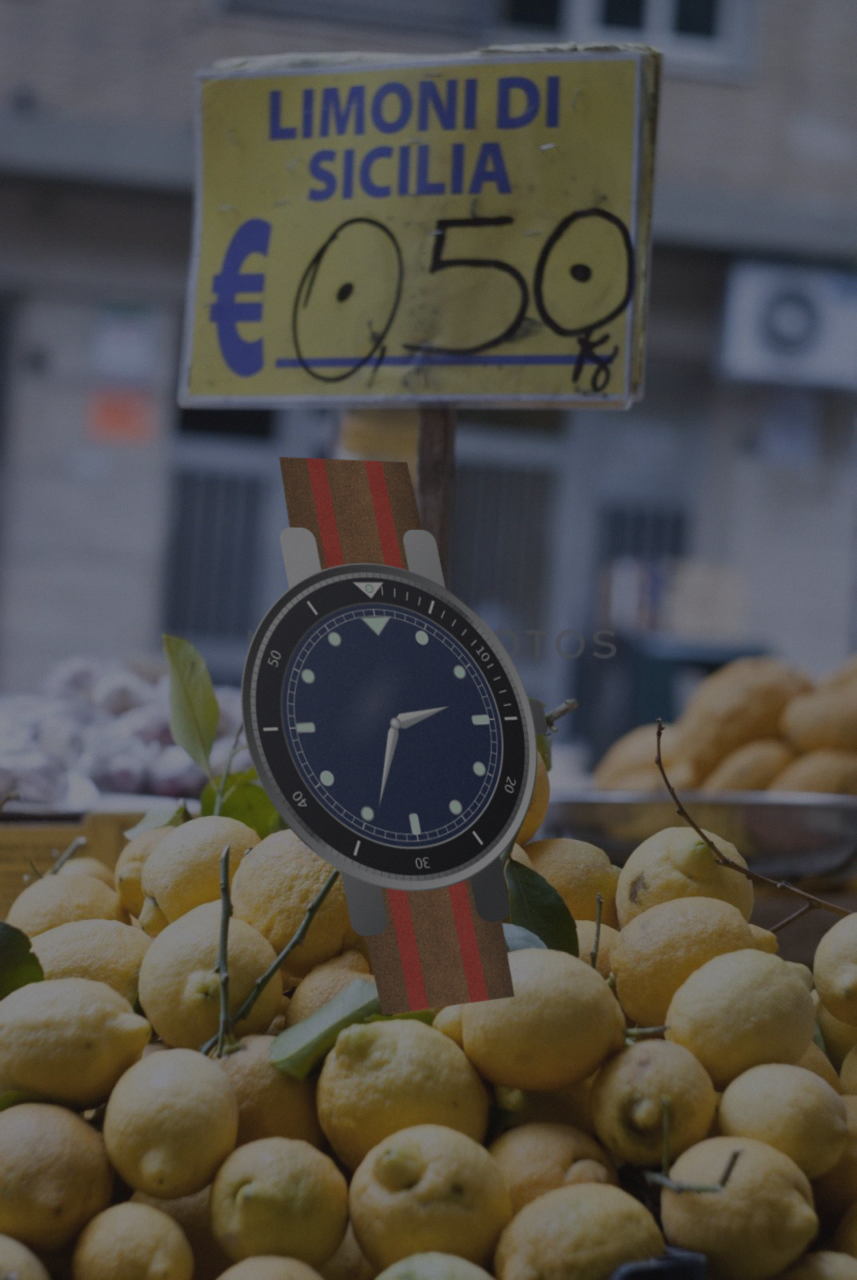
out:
2 h 34 min
